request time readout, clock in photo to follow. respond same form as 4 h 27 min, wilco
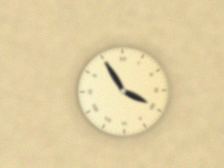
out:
3 h 55 min
